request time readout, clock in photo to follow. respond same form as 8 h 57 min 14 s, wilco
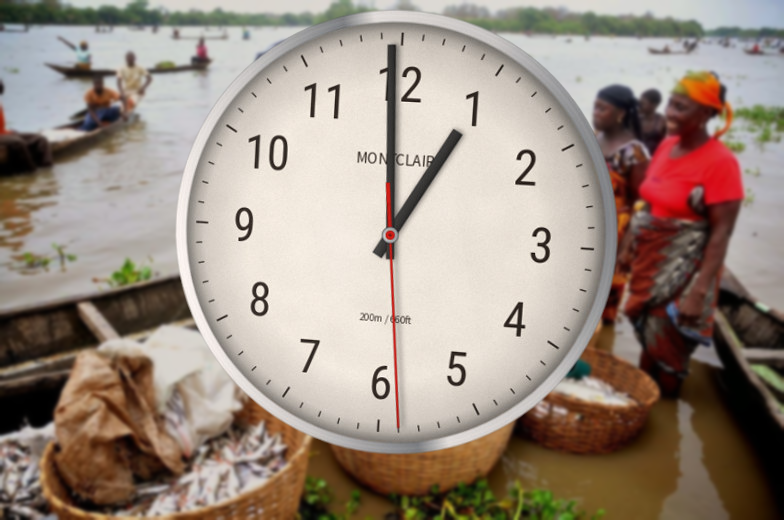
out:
12 h 59 min 29 s
